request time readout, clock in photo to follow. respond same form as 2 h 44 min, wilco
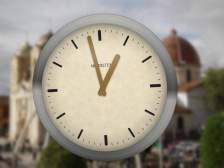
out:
12 h 58 min
